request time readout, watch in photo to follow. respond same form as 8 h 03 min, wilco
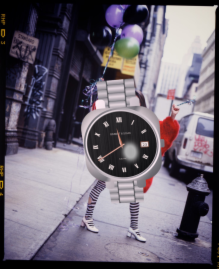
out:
11 h 40 min
